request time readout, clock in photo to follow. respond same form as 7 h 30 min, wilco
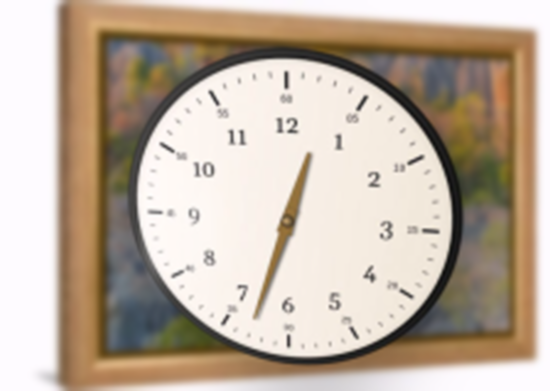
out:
12 h 33 min
